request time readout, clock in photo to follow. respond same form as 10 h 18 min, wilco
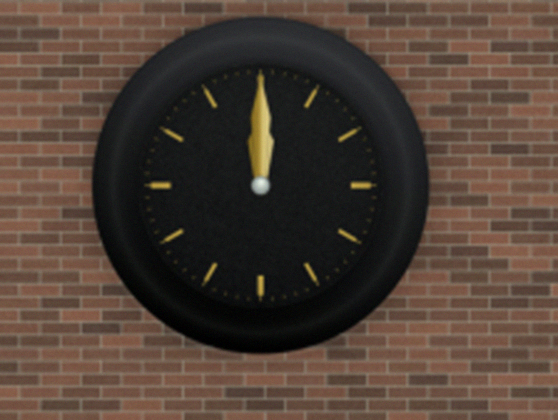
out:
12 h 00 min
